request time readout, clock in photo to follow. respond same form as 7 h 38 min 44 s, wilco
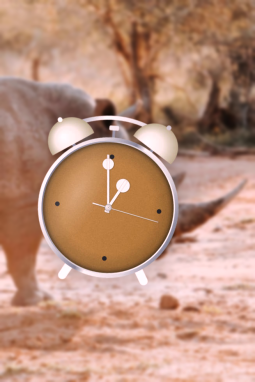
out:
12 h 59 min 17 s
